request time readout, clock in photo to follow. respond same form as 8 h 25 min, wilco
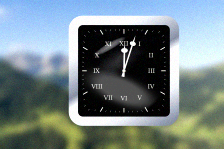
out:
12 h 03 min
